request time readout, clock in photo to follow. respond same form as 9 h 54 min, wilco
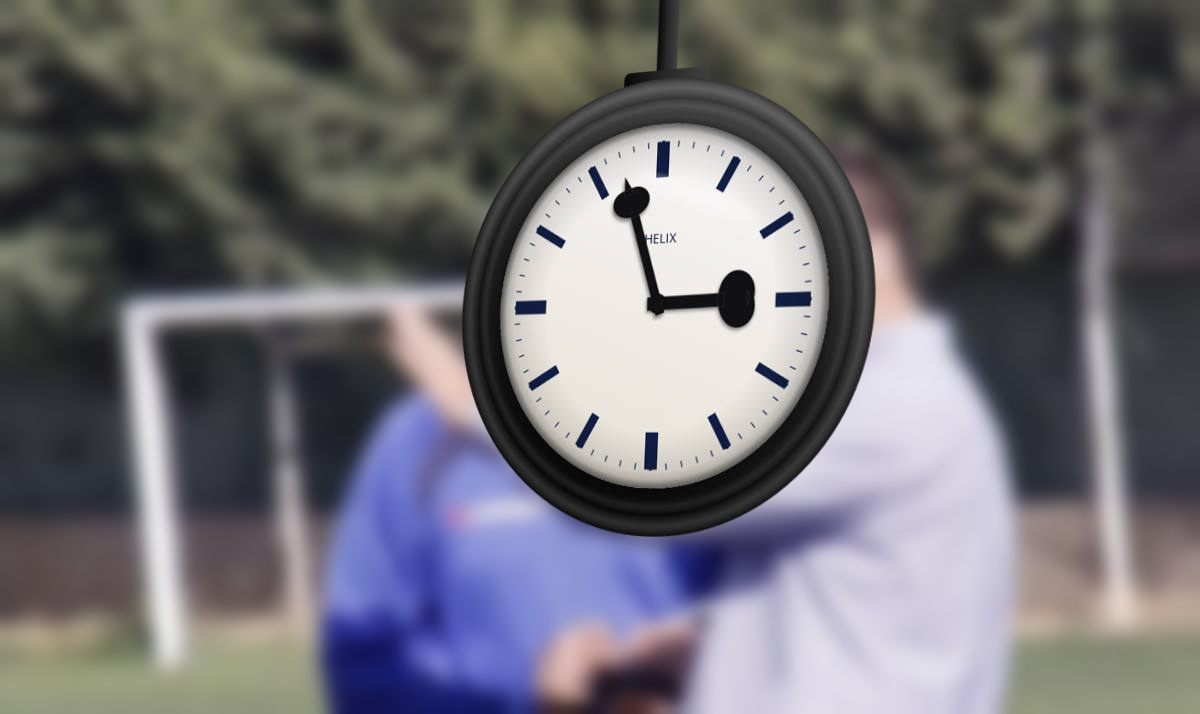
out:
2 h 57 min
